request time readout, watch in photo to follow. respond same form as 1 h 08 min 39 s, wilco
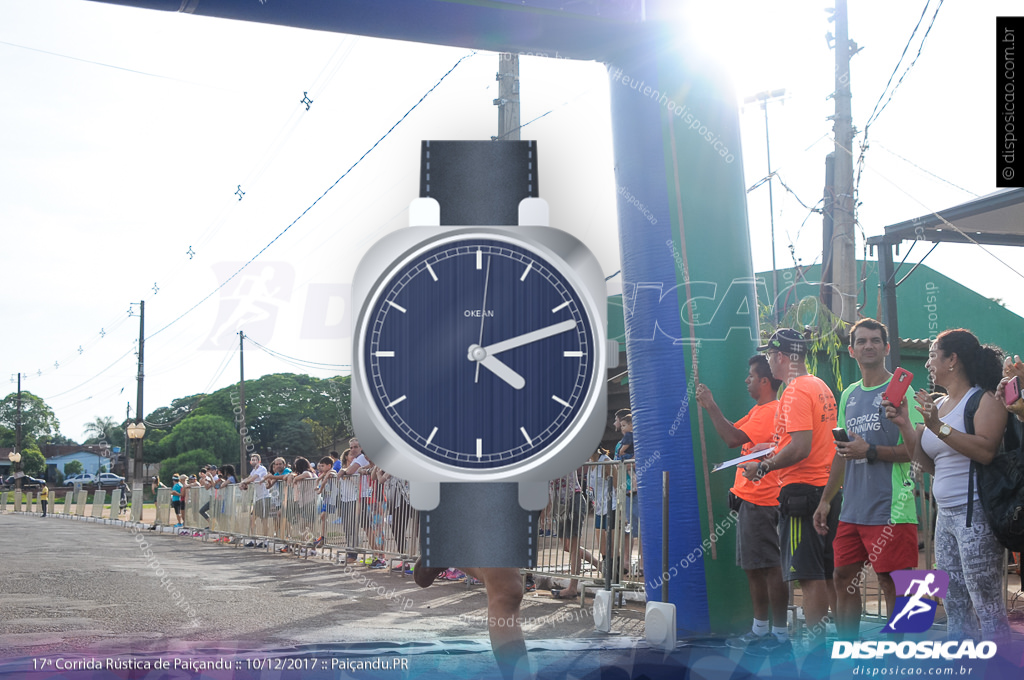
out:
4 h 12 min 01 s
